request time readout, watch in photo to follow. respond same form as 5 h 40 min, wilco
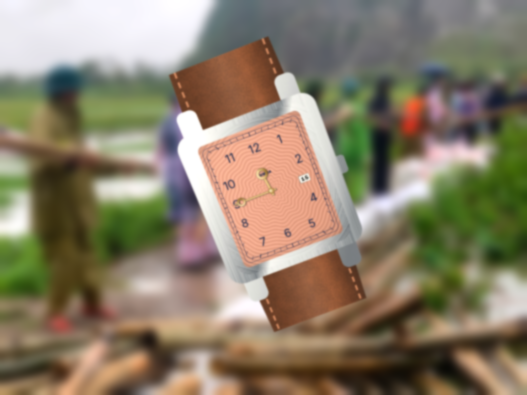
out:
11 h 45 min
